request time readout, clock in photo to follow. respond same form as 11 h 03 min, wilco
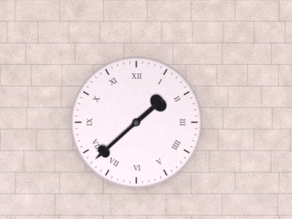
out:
1 h 38 min
